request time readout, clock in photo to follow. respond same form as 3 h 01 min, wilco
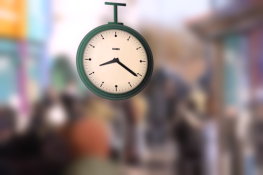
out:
8 h 21 min
